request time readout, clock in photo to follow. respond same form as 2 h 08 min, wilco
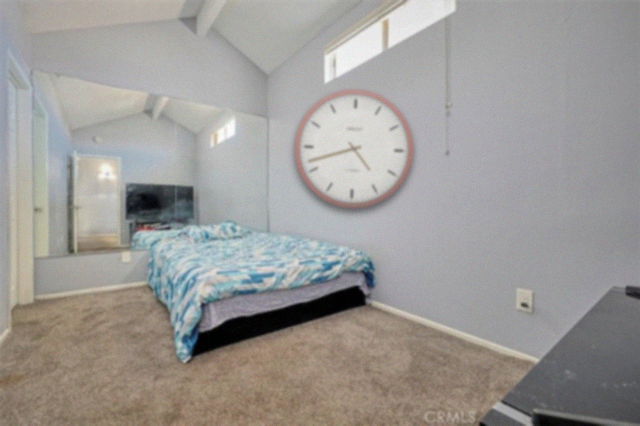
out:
4 h 42 min
